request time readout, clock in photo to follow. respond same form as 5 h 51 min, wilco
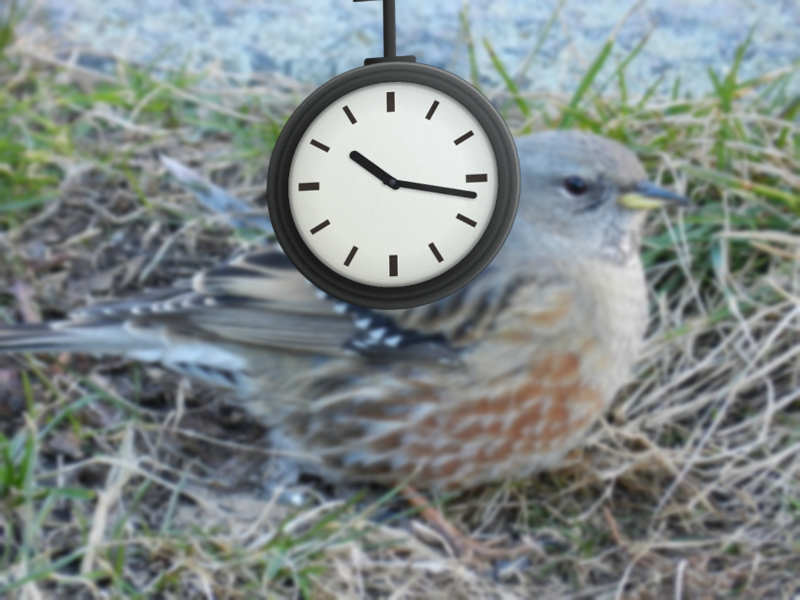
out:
10 h 17 min
